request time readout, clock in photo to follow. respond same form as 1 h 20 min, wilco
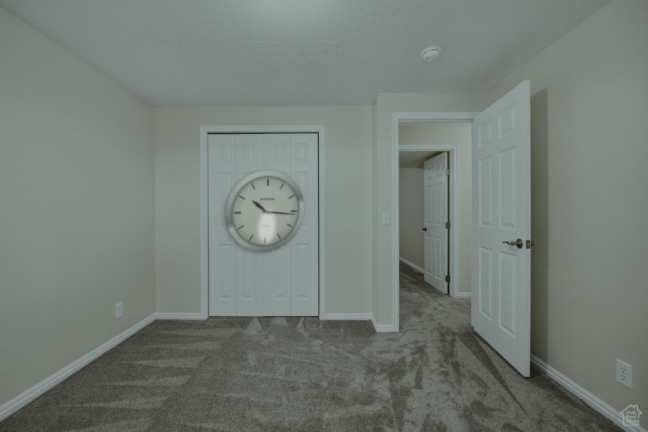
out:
10 h 16 min
